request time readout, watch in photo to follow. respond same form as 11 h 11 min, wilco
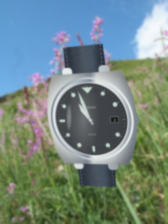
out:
10 h 57 min
